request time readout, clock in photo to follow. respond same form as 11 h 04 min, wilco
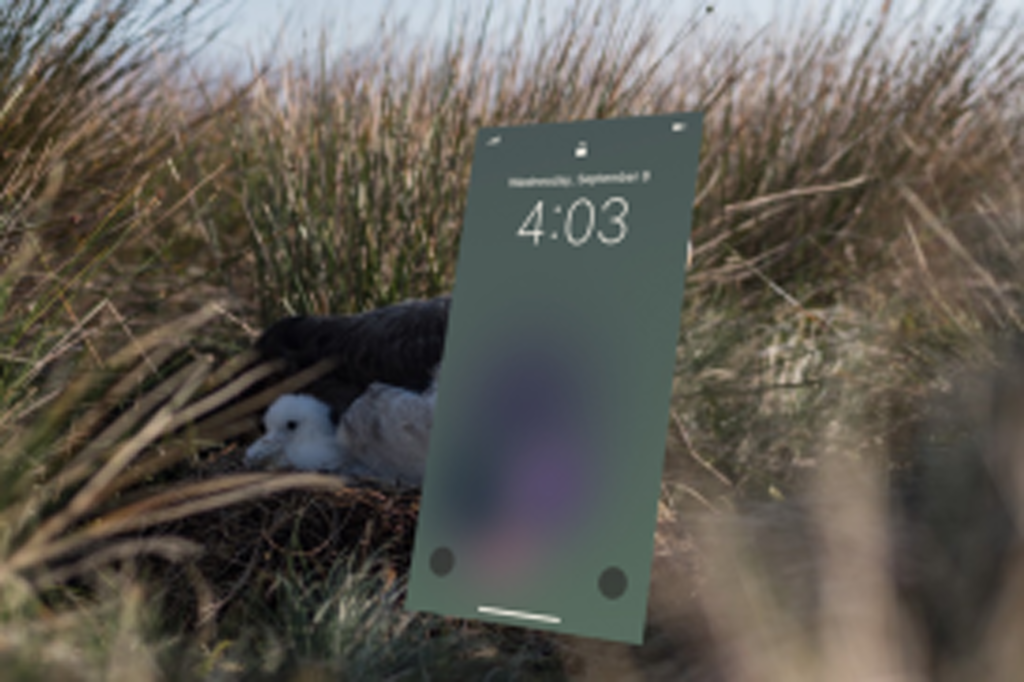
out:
4 h 03 min
